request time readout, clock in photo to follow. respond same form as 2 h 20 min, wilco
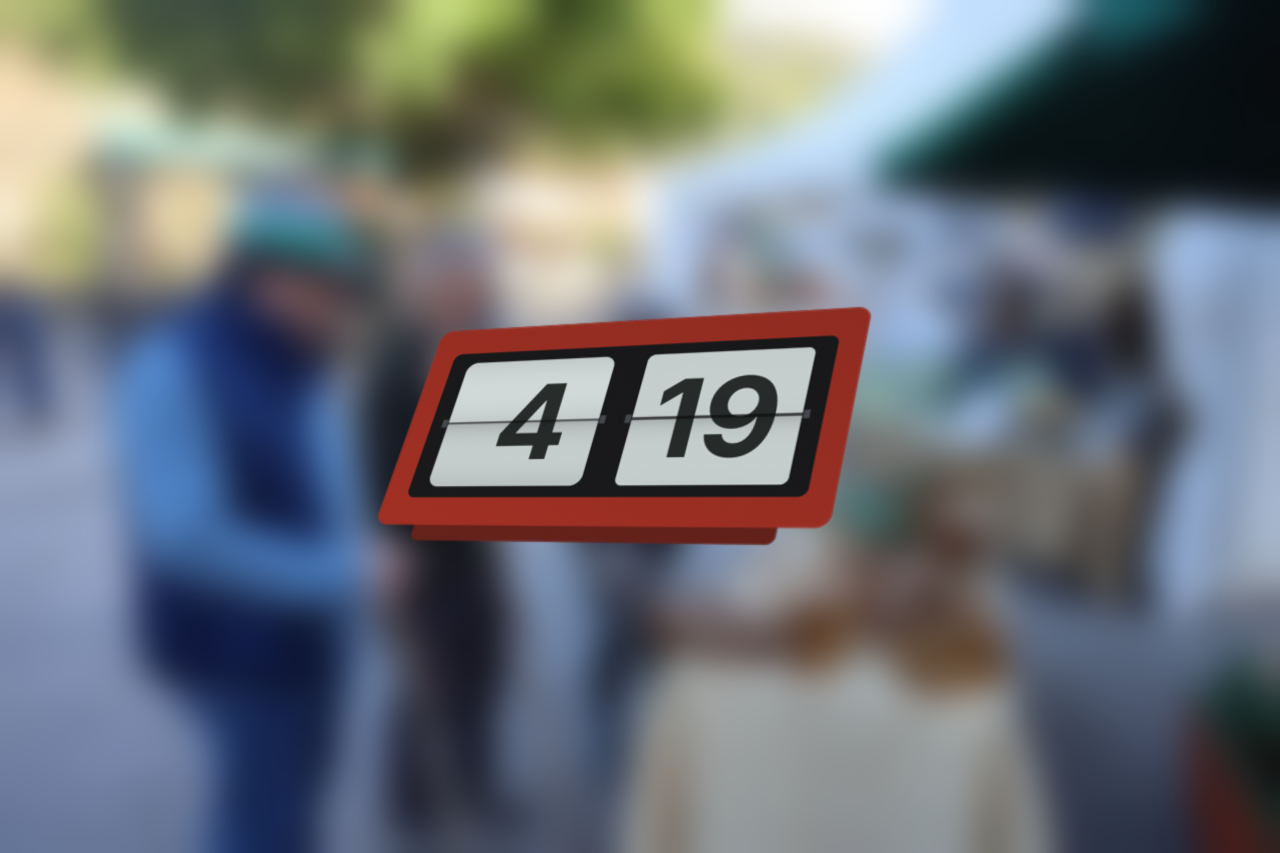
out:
4 h 19 min
